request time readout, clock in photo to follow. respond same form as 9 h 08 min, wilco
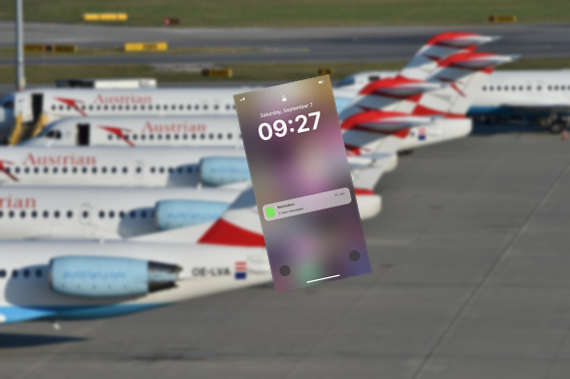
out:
9 h 27 min
